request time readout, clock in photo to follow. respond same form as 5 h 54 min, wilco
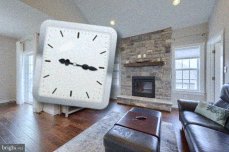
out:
9 h 16 min
